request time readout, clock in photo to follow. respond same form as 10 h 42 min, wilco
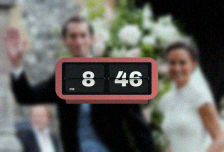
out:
8 h 46 min
